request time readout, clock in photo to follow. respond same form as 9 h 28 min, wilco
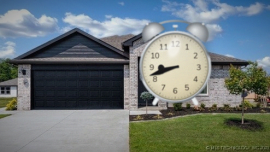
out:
8 h 42 min
